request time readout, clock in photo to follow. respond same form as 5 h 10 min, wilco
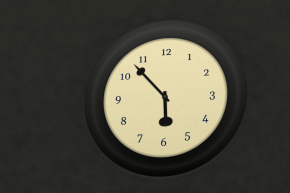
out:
5 h 53 min
